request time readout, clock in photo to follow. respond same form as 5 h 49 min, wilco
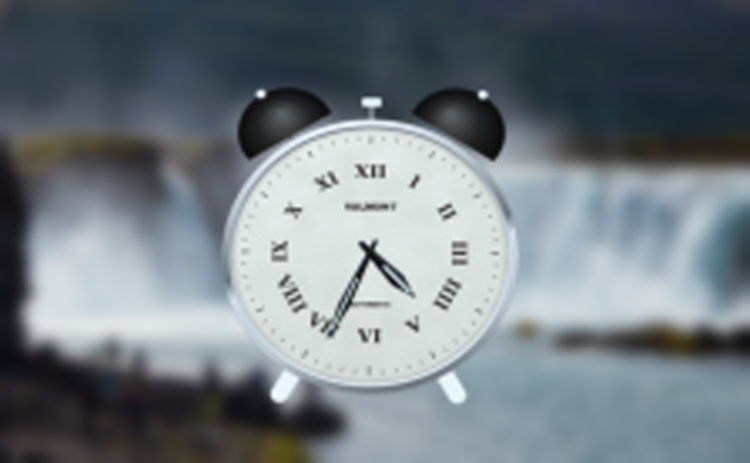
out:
4 h 34 min
